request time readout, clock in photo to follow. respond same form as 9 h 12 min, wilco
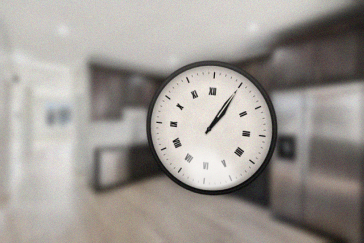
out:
1 h 05 min
